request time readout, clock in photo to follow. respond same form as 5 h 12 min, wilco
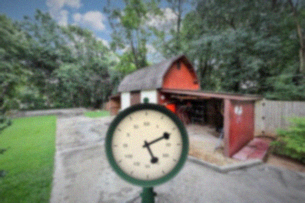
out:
5 h 11 min
